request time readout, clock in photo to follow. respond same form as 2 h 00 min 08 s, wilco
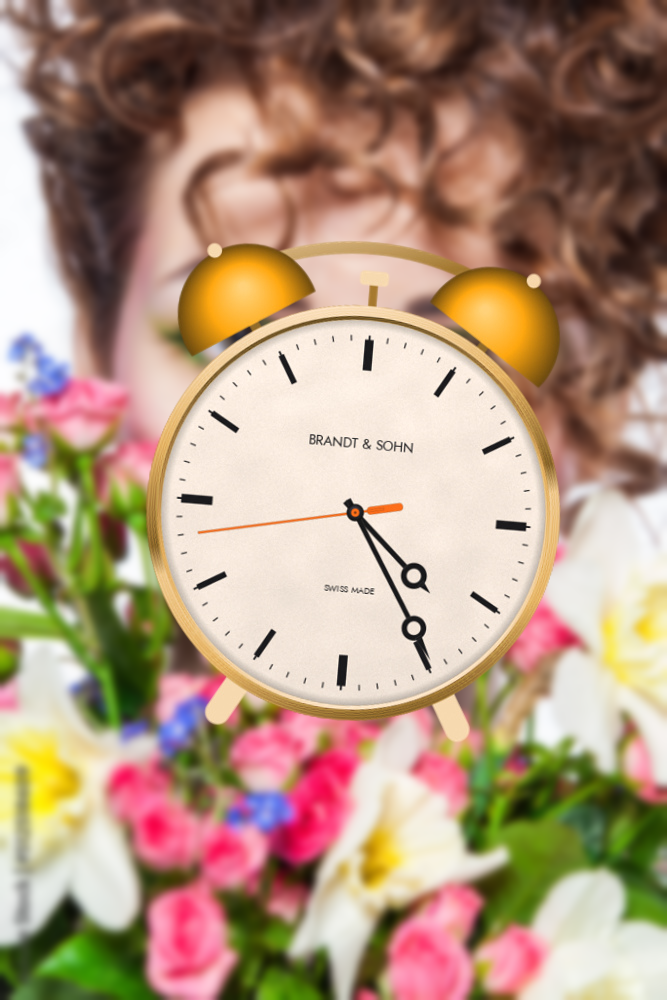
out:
4 h 24 min 43 s
